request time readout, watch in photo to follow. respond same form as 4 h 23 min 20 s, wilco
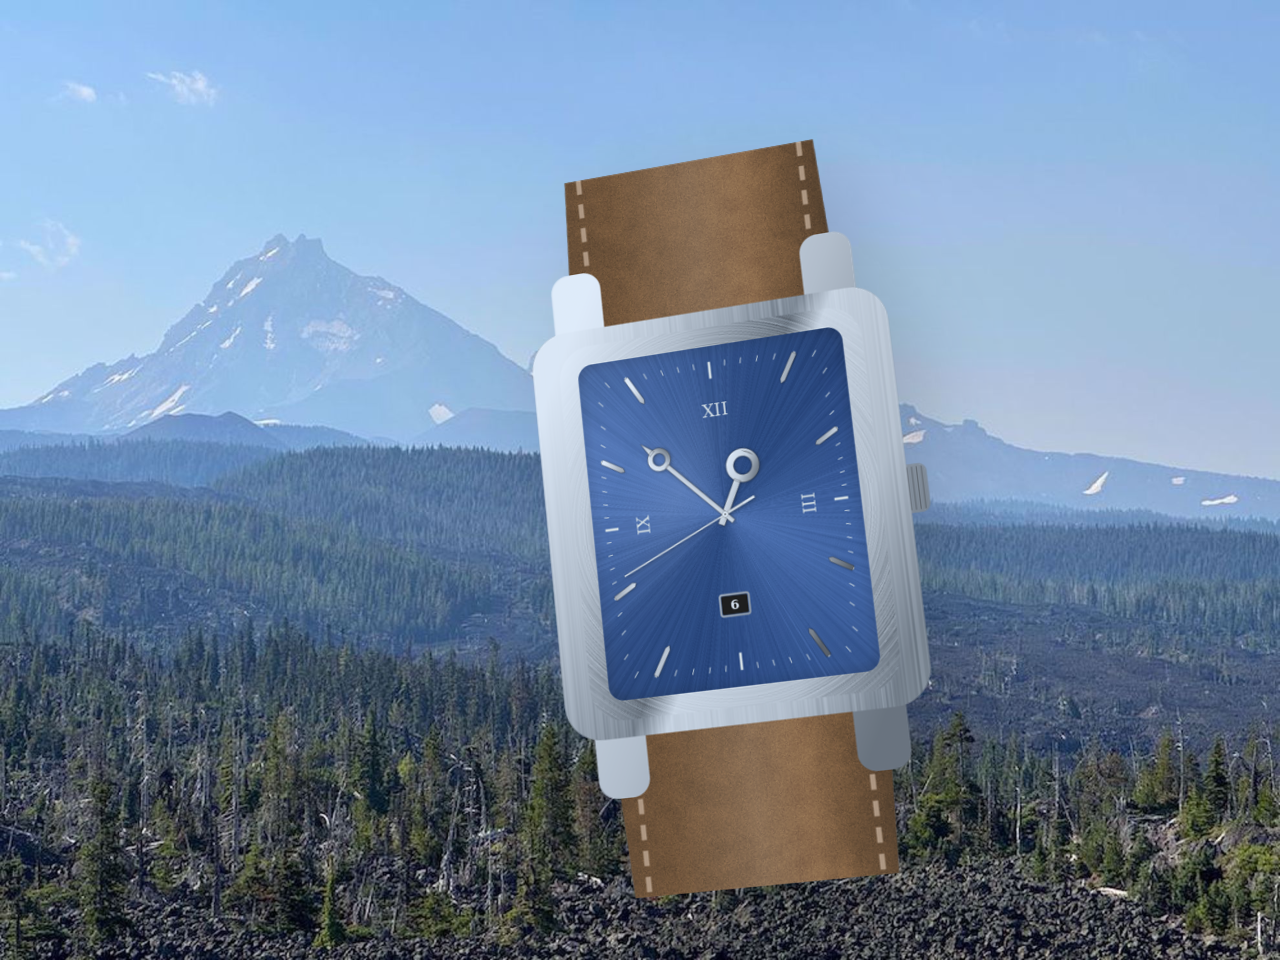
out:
12 h 52 min 41 s
